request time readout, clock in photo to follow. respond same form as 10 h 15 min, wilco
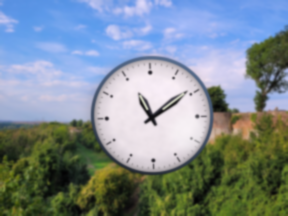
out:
11 h 09 min
